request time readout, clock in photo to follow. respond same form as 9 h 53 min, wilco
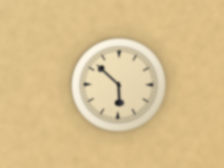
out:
5 h 52 min
